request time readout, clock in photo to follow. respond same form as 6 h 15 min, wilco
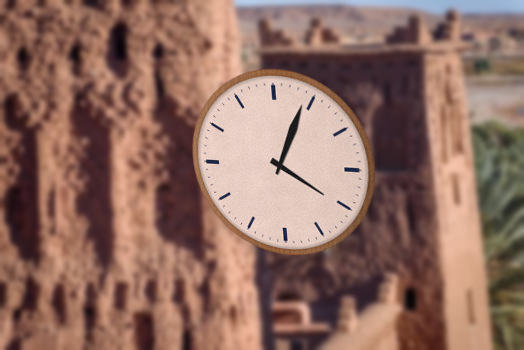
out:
4 h 04 min
